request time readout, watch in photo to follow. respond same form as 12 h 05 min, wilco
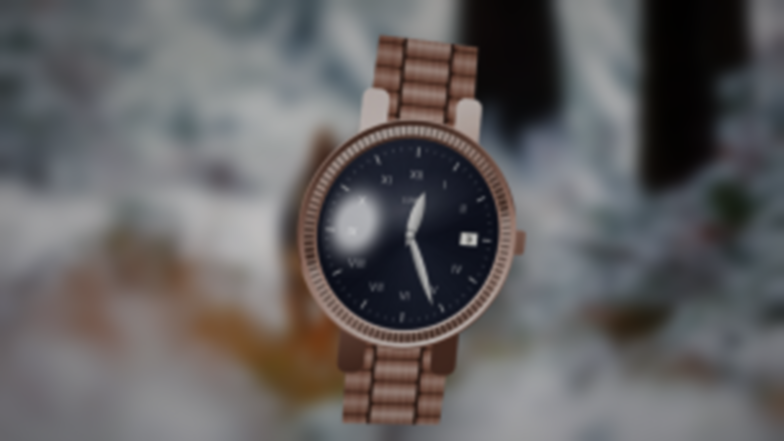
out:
12 h 26 min
